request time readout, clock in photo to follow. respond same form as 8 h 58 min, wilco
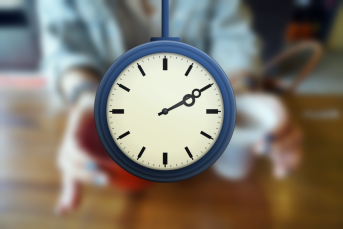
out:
2 h 10 min
